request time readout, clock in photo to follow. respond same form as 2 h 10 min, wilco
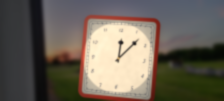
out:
12 h 07 min
